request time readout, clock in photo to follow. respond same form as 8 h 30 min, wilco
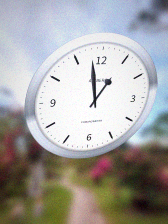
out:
12 h 58 min
